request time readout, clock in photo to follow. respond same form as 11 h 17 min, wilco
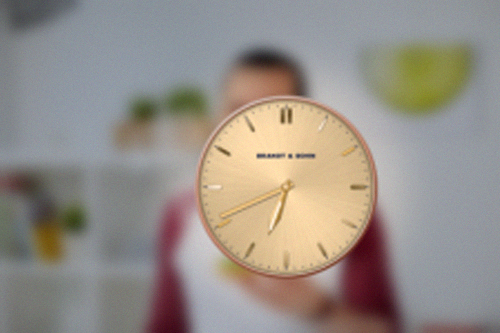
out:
6 h 41 min
